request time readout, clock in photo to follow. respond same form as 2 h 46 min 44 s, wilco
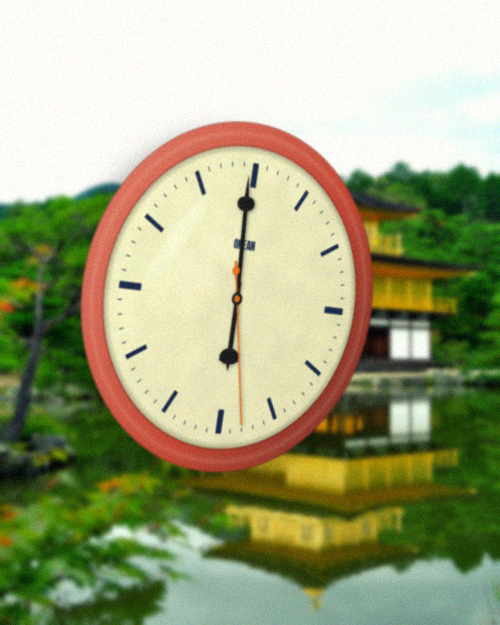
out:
5 h 59 min 28 s
